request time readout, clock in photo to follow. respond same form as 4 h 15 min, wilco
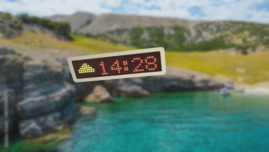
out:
14 h 28 min
